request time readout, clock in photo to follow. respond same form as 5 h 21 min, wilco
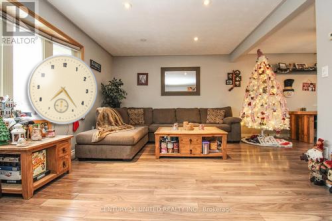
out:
7 h 23 min
